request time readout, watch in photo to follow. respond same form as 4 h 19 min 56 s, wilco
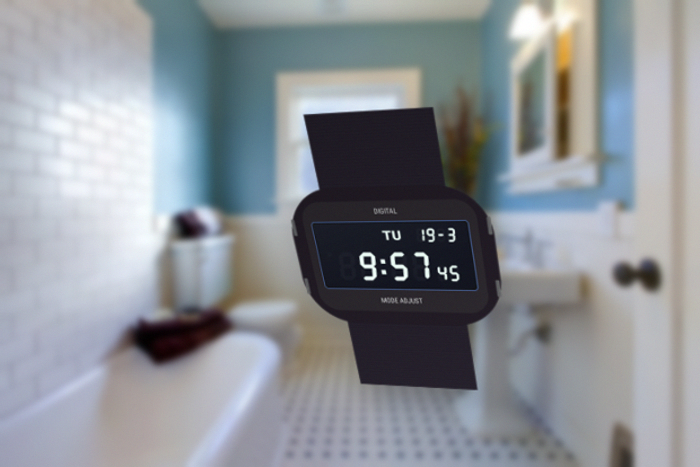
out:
9 h 57 min 45 s
